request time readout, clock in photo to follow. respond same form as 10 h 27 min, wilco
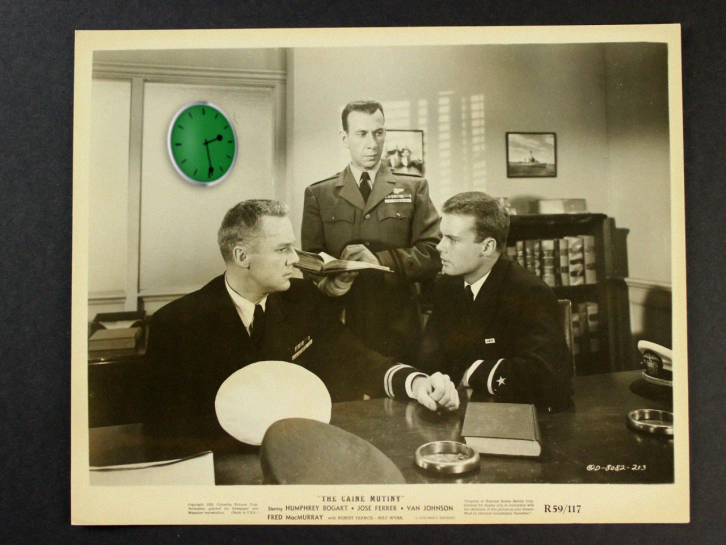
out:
2 h 29 min
